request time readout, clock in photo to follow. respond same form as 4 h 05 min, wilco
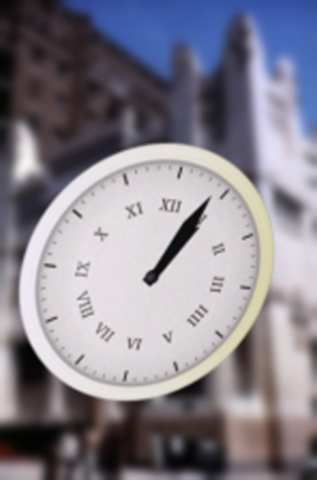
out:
1 h 04 min
